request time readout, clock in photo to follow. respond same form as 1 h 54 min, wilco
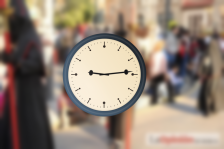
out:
9 h 14 min
